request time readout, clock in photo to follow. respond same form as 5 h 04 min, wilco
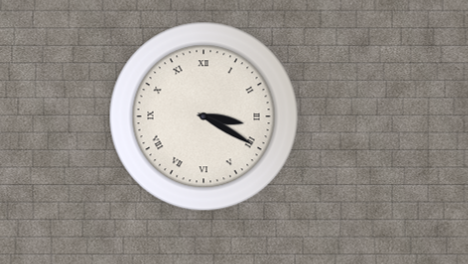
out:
3 h 20 min
